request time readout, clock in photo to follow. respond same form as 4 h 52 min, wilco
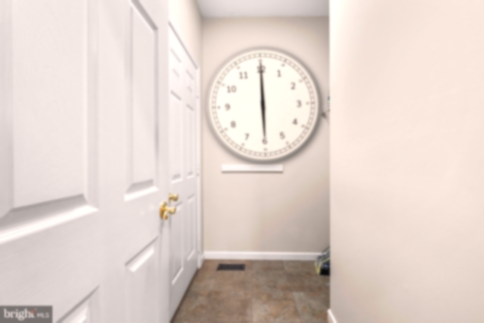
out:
6 h 00 min
